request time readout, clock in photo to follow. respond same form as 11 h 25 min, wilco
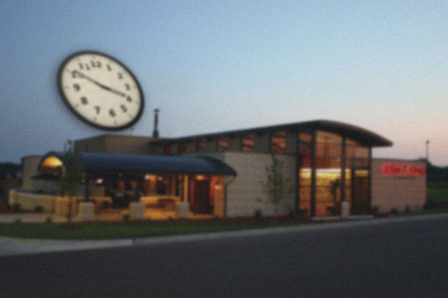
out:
3 h 51 min
